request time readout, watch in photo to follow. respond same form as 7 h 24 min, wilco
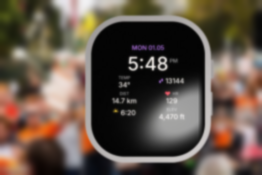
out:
5 h 48 min
